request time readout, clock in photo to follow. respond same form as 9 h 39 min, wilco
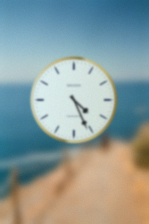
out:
4 h 26 min
